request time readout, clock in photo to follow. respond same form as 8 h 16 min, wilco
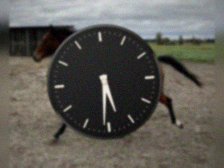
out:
5 h 31 min
